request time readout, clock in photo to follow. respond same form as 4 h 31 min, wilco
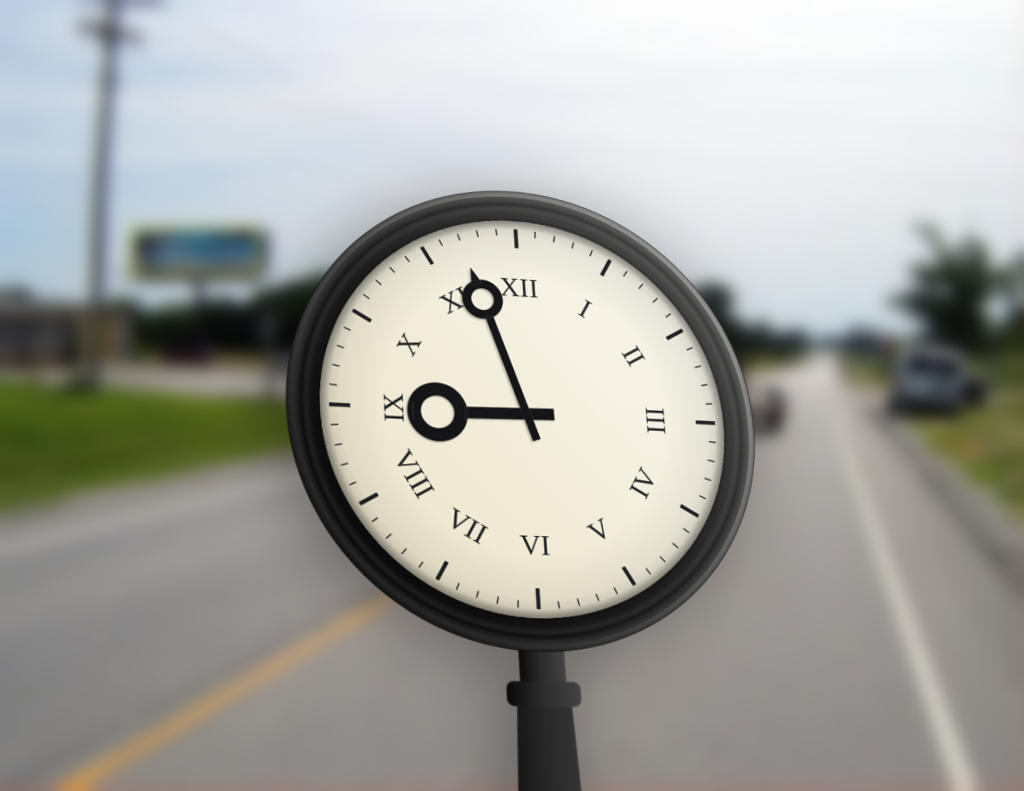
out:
8 h 57 min
